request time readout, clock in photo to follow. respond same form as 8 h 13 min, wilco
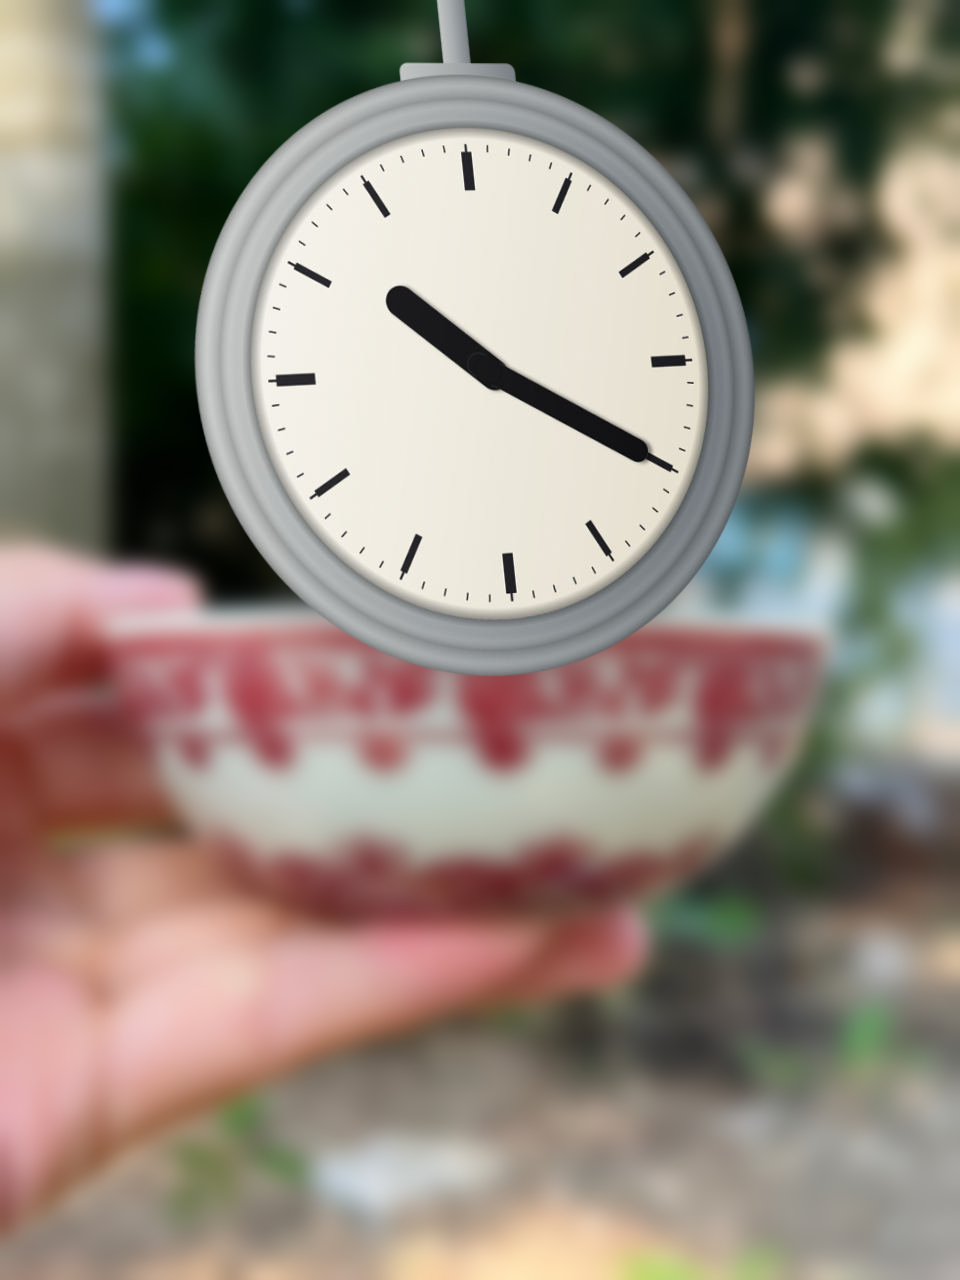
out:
10 h 20 min
